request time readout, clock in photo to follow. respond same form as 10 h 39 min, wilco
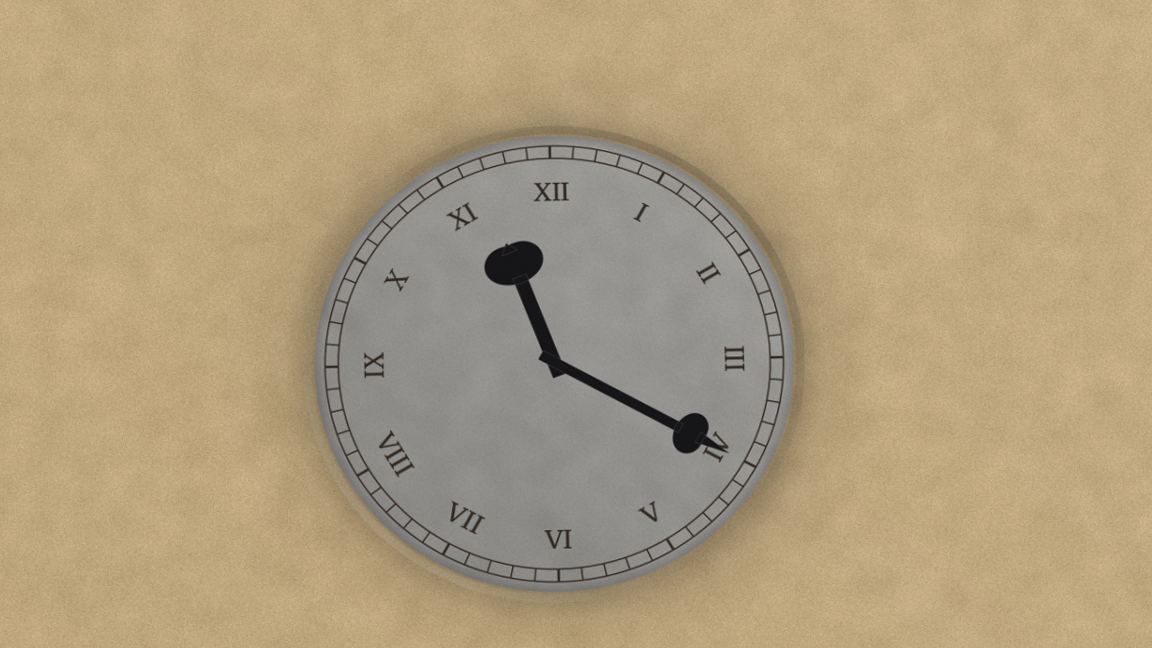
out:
11 h 20 min
